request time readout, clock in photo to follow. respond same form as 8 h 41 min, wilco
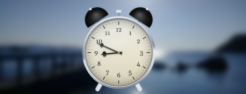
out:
8 h 49 min
